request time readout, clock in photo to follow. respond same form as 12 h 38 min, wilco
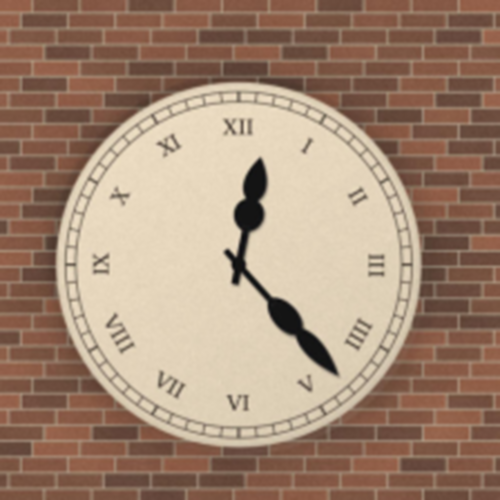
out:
12 h 23 min
